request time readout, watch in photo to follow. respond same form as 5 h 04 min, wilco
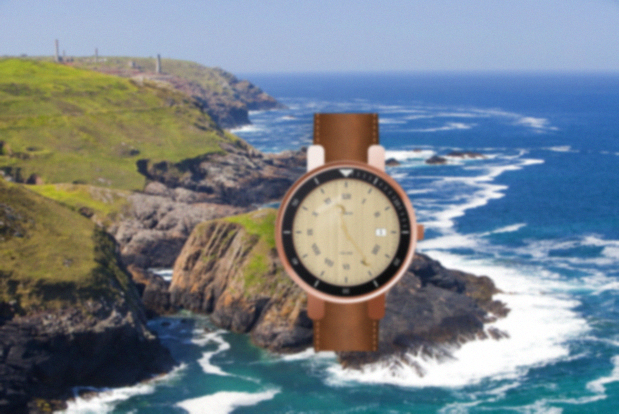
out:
11 h 24 min
